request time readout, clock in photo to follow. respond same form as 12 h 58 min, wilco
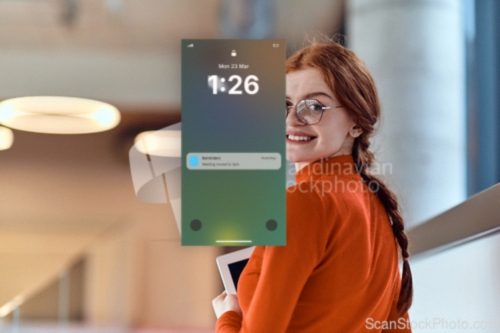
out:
1 h 26 min
